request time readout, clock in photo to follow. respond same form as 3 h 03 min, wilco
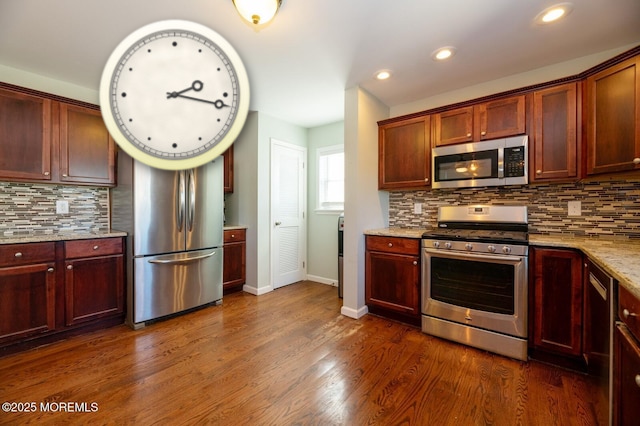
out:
2 h 17 min
